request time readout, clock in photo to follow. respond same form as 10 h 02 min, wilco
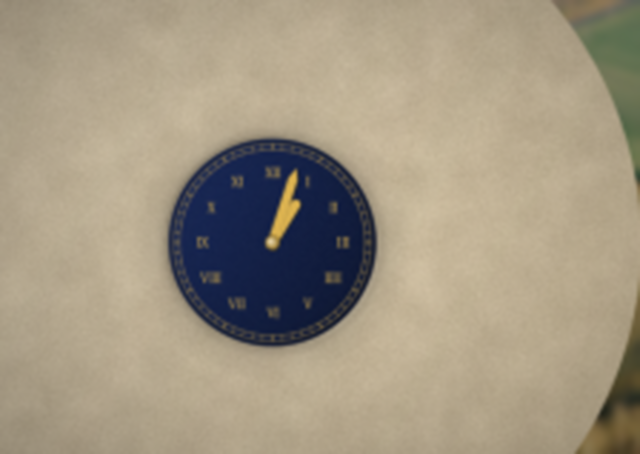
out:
1 h 03 min
